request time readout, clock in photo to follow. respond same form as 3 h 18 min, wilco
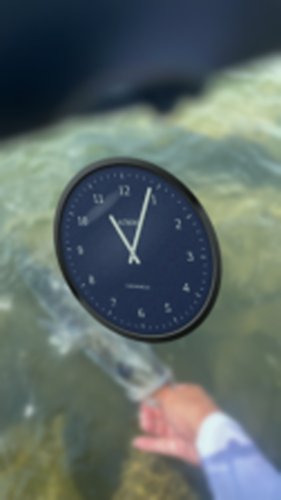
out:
11 h 04 min
